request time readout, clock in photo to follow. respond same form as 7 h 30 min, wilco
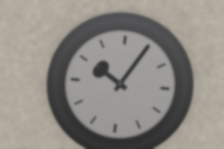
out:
10 h 05 min
